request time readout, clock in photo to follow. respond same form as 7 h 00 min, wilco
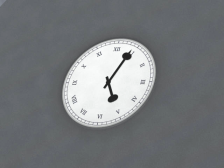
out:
5 h 04 min
